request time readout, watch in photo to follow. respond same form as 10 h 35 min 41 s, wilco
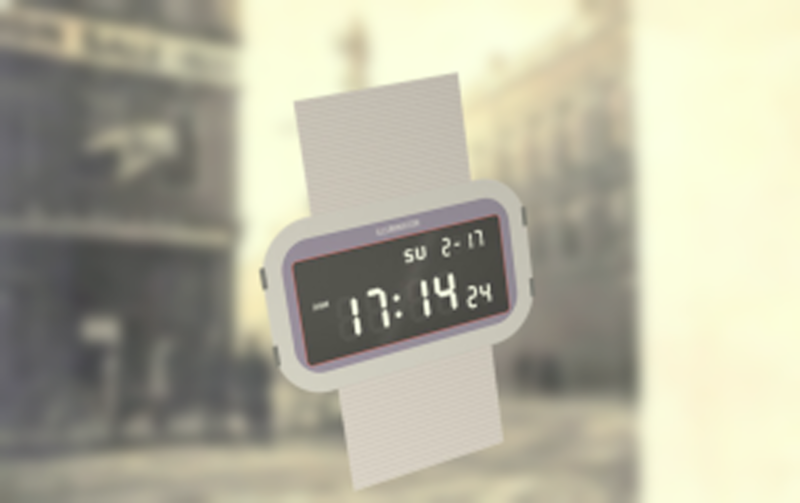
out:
17 h 14 min 24 s
